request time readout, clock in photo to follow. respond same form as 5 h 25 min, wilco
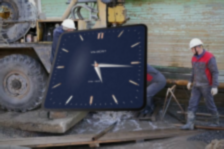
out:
5 h 16 min
